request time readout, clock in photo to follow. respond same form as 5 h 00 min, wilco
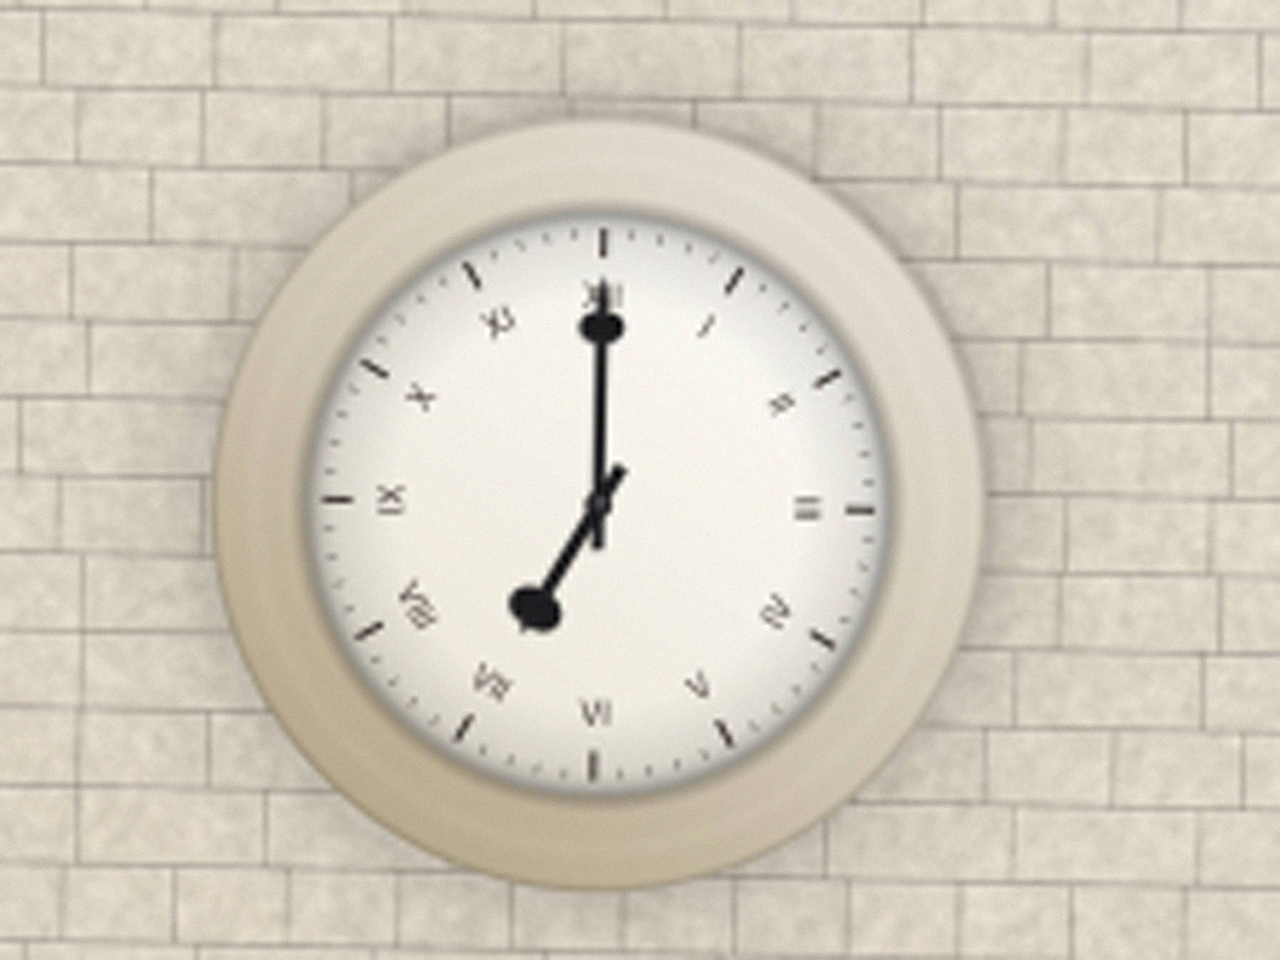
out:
7 h 00 min
